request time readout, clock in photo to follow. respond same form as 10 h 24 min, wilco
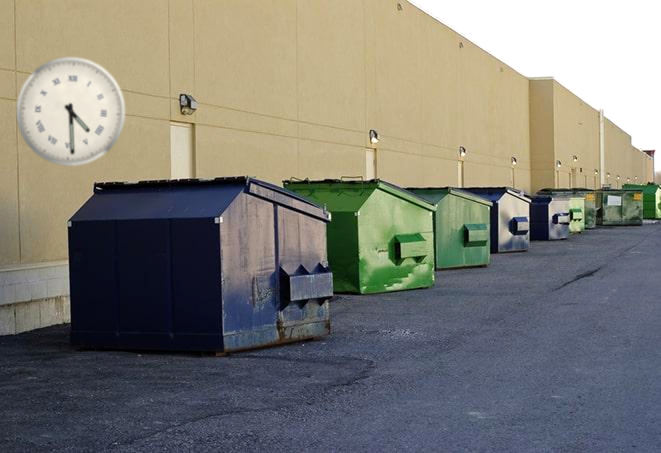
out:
4 h 29 min
